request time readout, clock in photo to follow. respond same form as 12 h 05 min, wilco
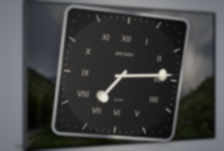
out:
7 h 14 min
